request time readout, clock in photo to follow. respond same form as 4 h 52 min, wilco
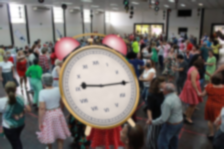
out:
9 h 15 min
